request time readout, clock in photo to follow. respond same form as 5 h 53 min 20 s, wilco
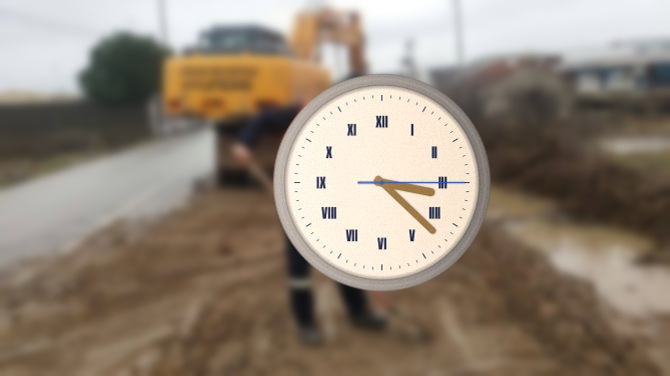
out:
3 h 22 min 15 s
